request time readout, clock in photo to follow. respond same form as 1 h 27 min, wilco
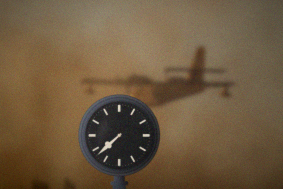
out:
7 h 38 min
